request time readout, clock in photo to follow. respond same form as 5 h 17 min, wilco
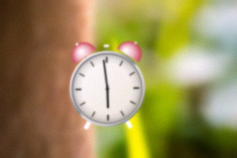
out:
5 h 59 min
